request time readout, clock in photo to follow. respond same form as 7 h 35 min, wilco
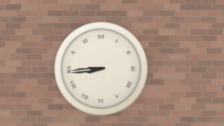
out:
8 h 44 min
